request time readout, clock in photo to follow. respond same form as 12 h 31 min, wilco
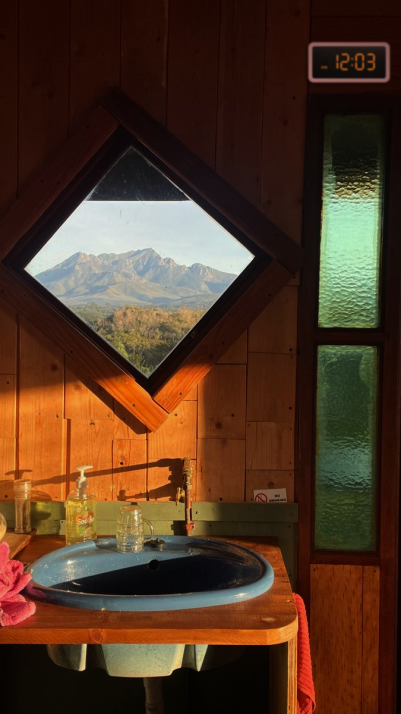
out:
12 h 03 min
